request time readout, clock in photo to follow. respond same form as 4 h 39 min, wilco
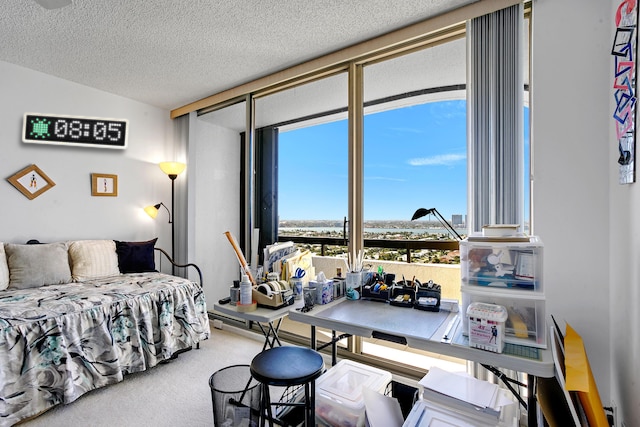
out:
8 h 05 min
